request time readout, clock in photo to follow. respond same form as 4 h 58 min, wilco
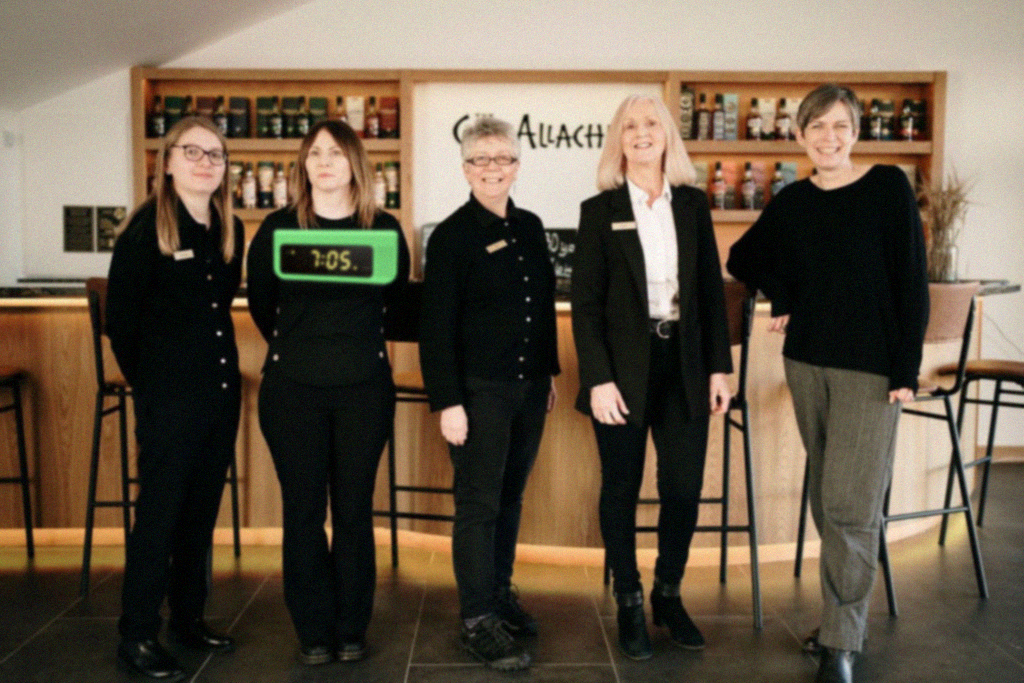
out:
7 h 05 min
